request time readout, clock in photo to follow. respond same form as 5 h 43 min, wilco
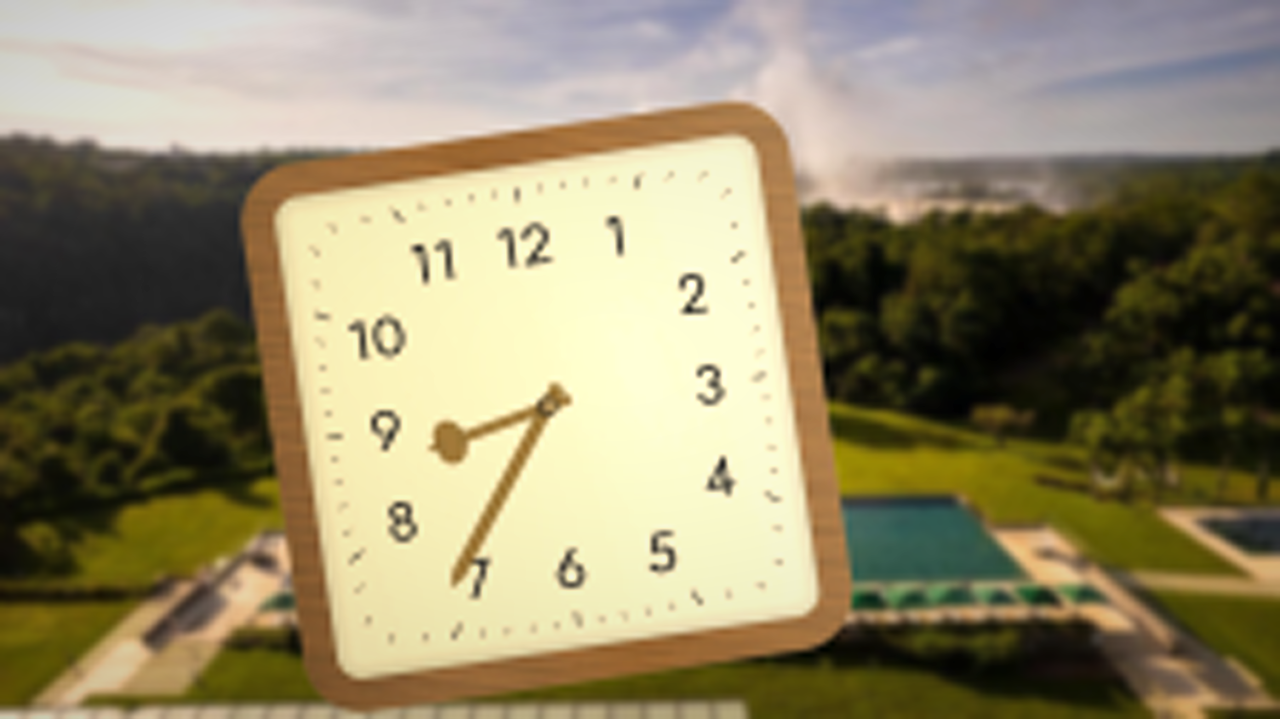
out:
8 h 36 min
